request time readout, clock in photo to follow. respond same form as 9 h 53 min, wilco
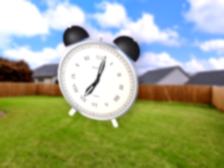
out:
7 h 02 min
